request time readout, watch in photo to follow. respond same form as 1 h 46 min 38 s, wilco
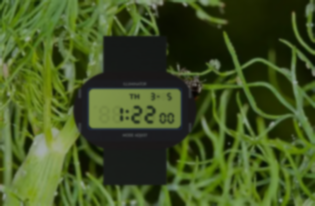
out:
1 h 22 min 00 s
